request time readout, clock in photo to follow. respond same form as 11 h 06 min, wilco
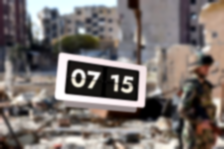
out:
7 h 15 min
